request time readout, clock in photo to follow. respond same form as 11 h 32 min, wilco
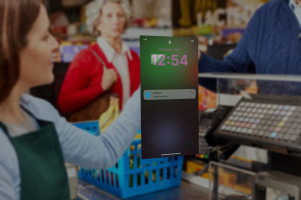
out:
12 h 54 min
